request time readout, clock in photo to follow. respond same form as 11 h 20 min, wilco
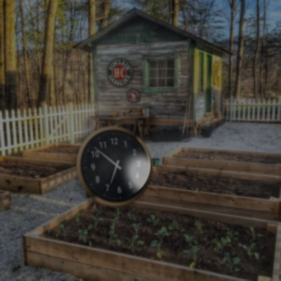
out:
6 h 52 min
